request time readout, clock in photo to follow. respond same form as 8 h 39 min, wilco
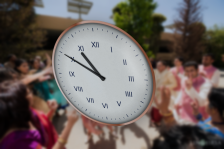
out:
10 h 50 min
